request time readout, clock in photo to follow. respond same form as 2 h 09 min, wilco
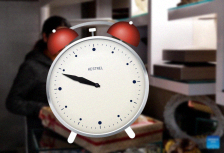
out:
9 h 49 min
